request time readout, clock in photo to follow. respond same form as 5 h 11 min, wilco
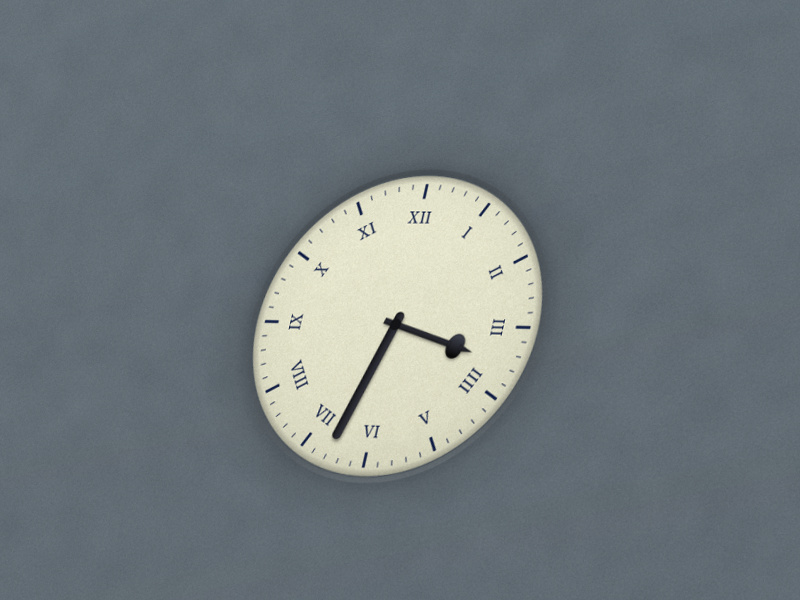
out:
3 h 33 min
